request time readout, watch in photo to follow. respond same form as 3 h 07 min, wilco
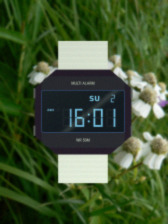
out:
16 h 01 min
